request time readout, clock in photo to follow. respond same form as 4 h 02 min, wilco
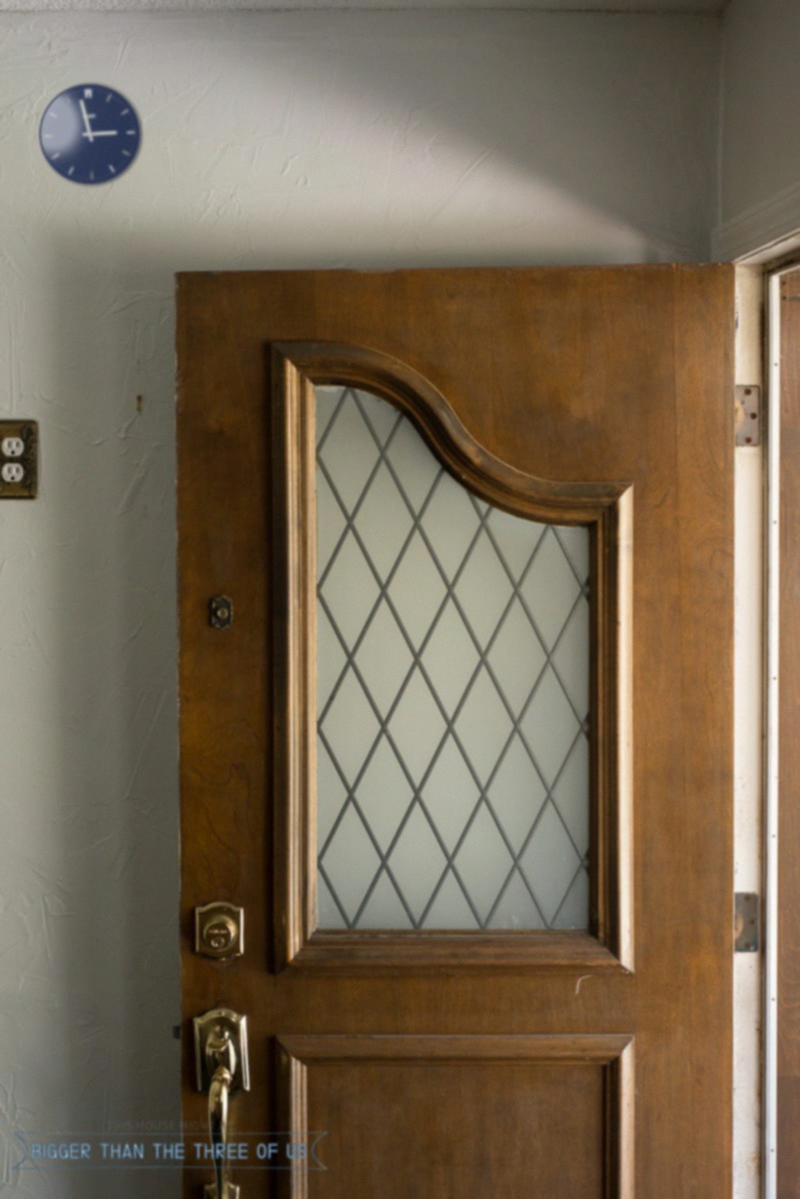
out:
2 h 58 min
